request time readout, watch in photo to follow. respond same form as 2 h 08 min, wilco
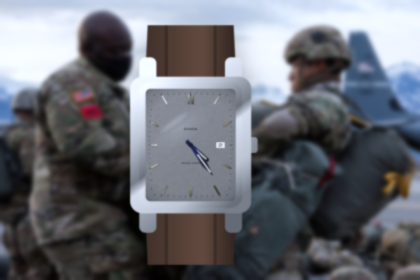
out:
4 h 24 min
